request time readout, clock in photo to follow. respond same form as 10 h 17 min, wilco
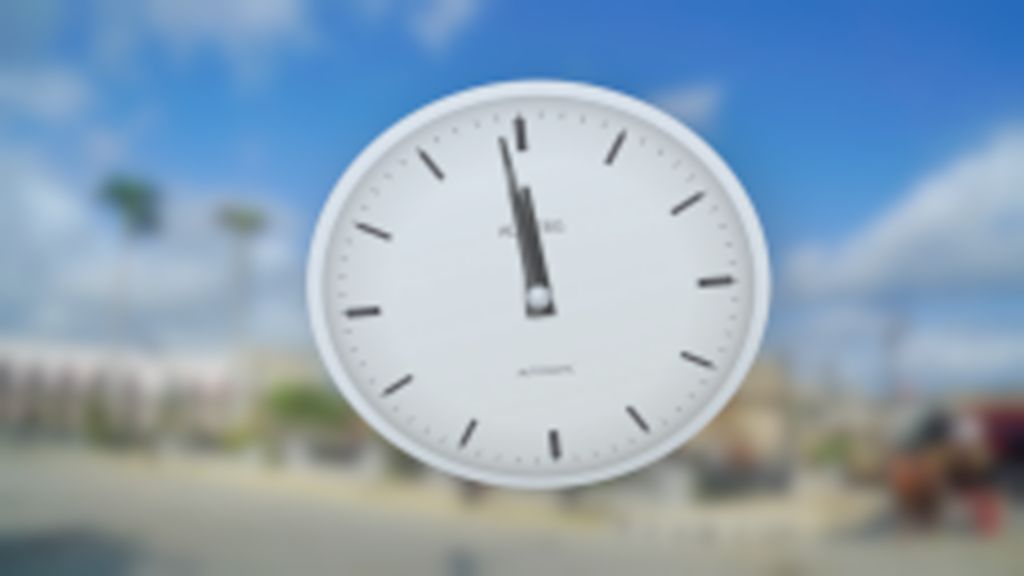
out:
11 h 59 min
